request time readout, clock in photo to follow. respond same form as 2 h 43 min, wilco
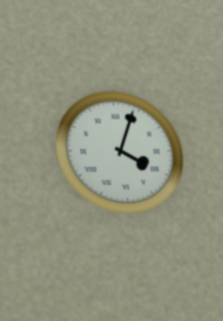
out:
4 h 04 min
